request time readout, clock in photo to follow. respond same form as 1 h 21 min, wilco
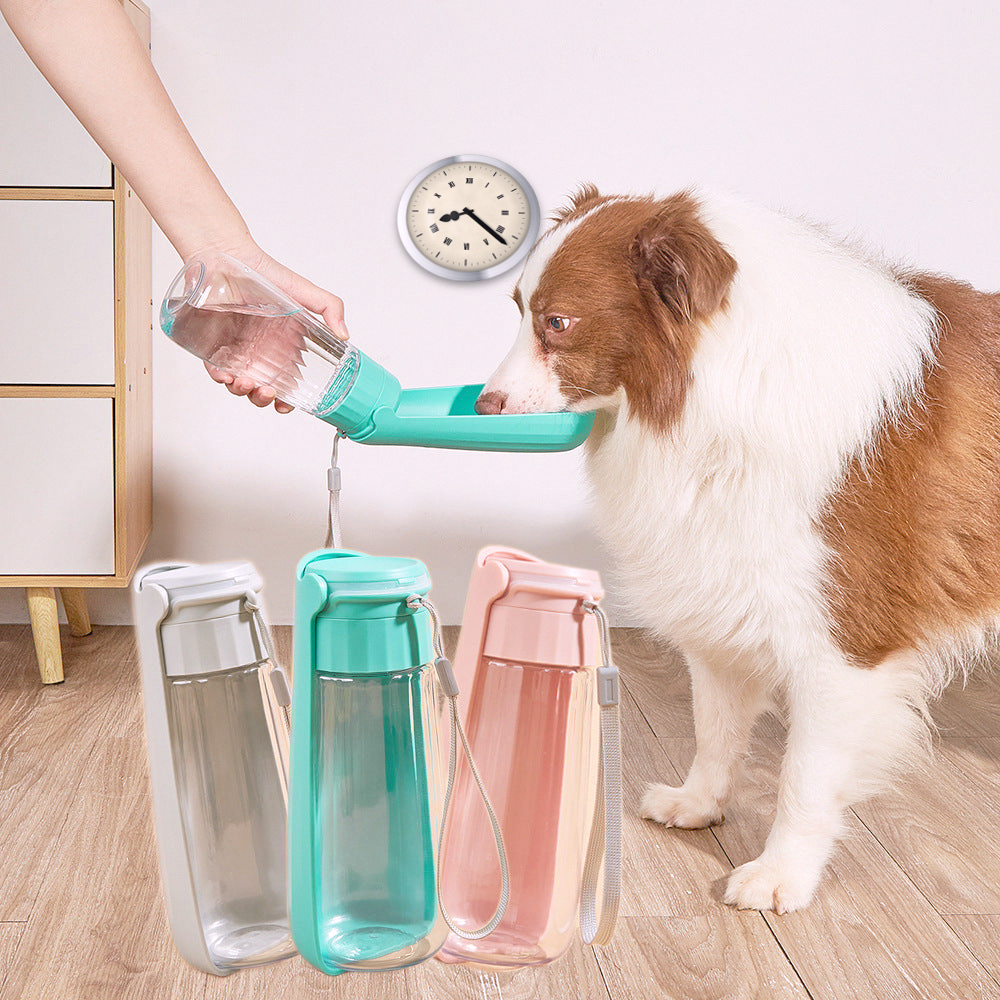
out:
8 h 22 min
